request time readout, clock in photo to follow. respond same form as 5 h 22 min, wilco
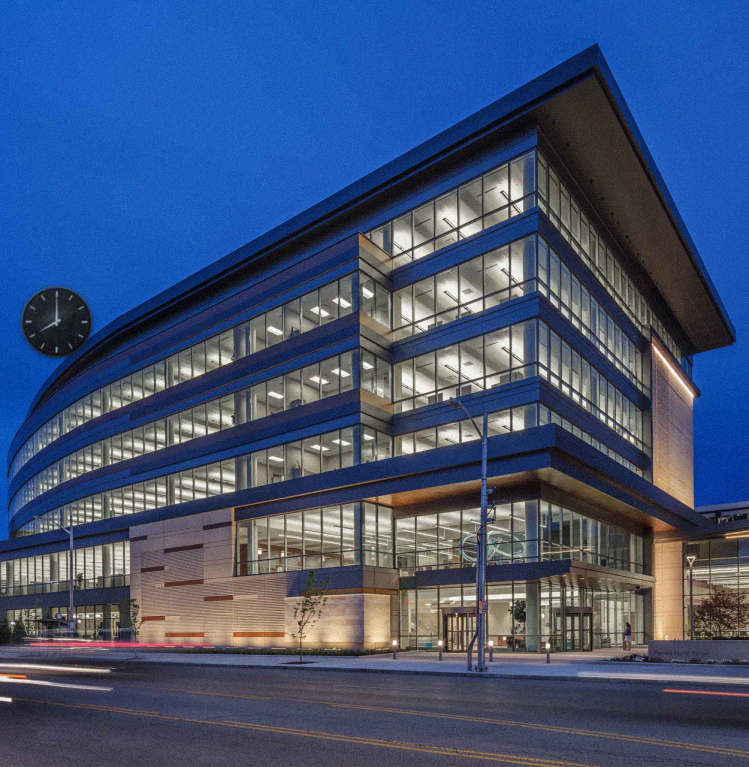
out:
8 h 00 min
